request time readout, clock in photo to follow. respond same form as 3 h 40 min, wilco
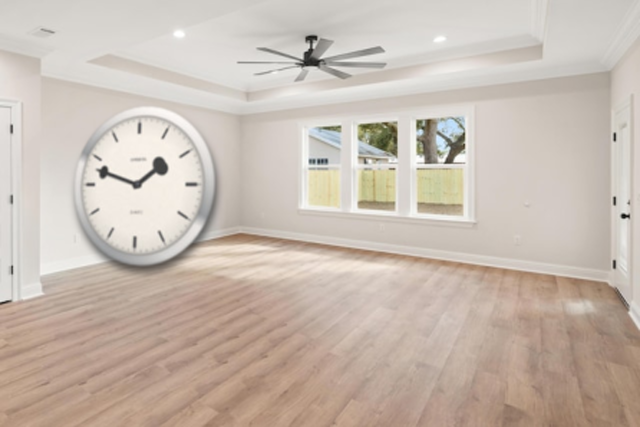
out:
1 h 48 min
